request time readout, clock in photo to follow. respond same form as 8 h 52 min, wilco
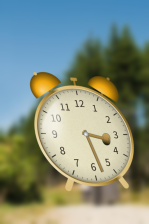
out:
3 h 28 min
